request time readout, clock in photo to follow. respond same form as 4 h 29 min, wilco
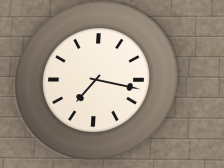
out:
7 h 17 min
